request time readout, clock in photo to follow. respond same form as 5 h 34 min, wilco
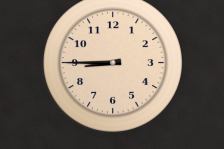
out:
8 h 45 min
